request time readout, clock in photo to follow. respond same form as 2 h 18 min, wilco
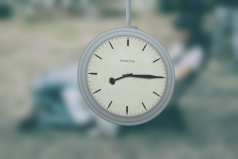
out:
8 h 15 min
